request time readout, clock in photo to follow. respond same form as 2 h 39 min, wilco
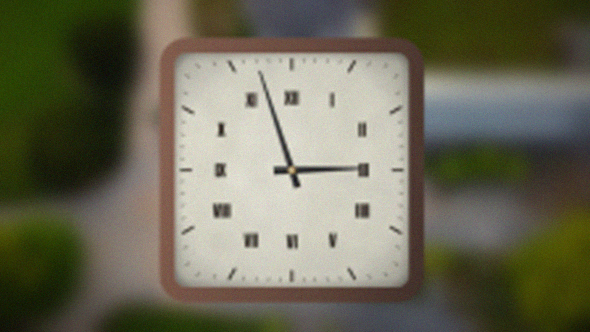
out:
2 h 57 min
